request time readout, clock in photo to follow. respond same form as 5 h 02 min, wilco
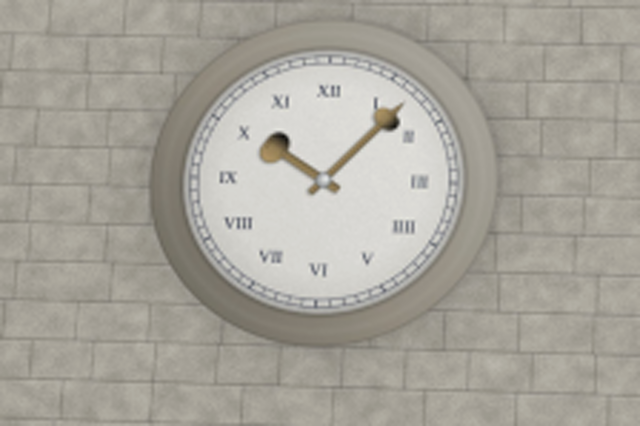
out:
10 h 07 min
